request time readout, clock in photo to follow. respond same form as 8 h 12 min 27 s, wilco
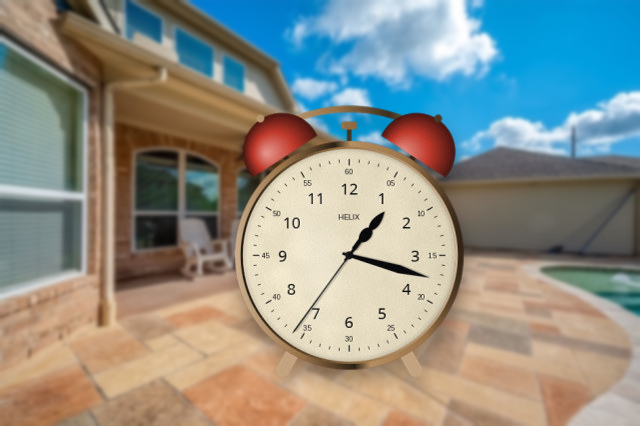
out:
1 h 17 min 36 s
